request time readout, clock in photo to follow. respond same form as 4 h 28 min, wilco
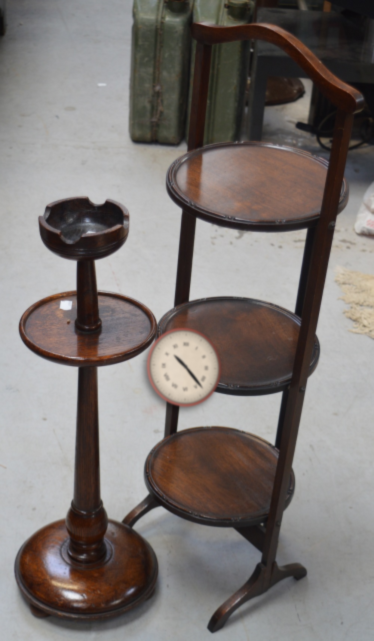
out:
10 h 23 min
